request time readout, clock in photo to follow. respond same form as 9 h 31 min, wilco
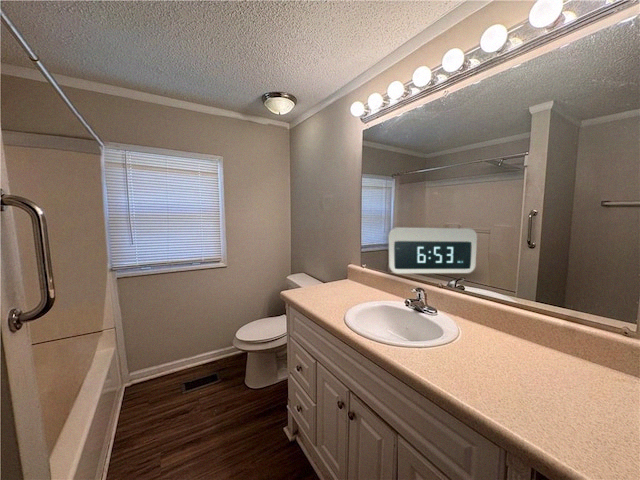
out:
6 h 53 min
